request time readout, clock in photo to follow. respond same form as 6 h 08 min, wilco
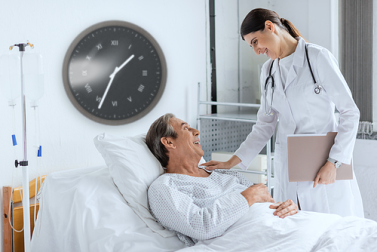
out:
1 h 34 min
